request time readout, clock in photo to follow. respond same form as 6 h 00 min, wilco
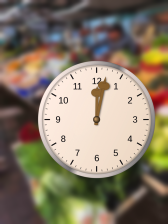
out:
12 h 02 min
